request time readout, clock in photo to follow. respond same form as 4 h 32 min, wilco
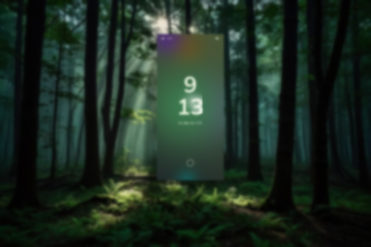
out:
9 h 13 min
